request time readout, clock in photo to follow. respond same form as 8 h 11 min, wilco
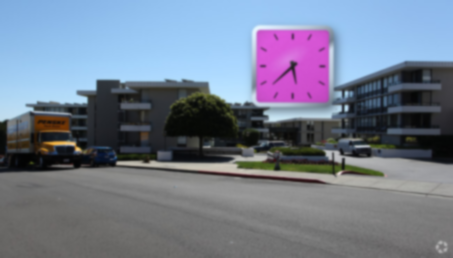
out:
5 h 38 min
